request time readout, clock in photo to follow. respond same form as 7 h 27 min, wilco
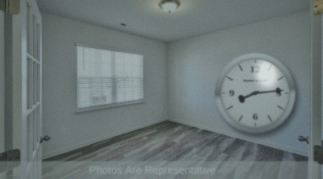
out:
8 h 14 min
